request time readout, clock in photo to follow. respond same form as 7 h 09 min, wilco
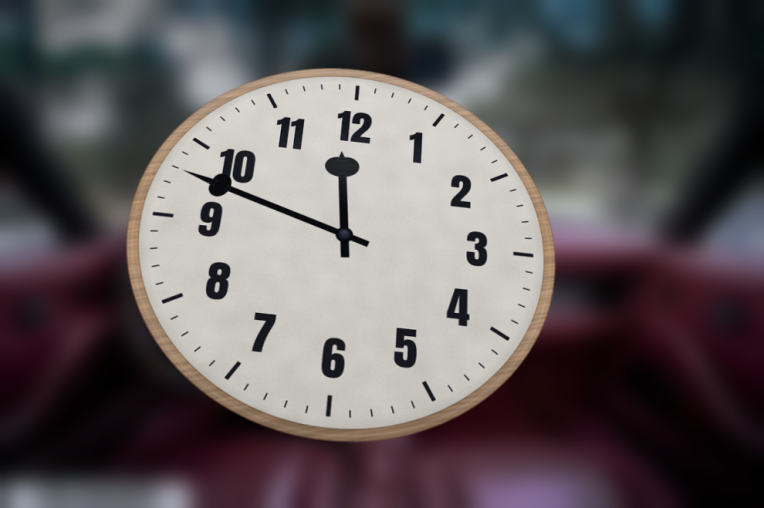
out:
11 h 48 min
